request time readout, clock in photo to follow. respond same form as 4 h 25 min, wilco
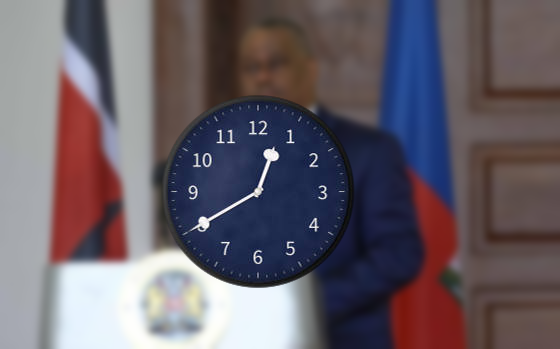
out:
12 h 40 min
